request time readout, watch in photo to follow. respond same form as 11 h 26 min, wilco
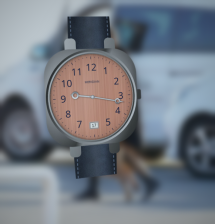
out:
9 h 17 min
